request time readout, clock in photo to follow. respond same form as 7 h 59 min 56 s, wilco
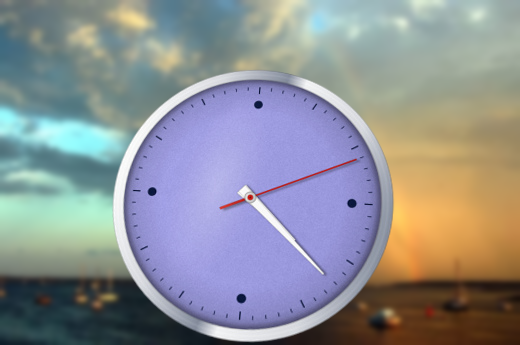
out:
4 h 22 min 11 s
